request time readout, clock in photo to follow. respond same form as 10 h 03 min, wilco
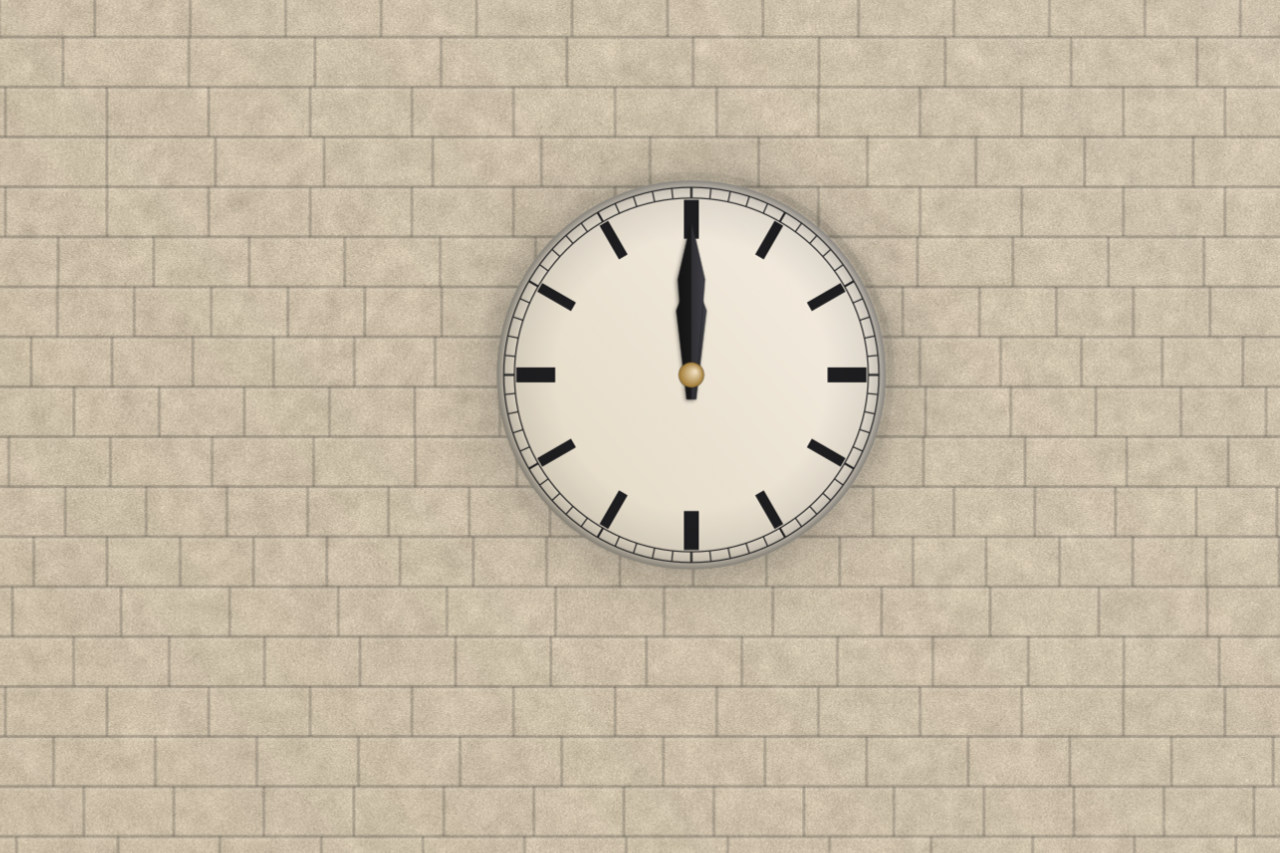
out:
12 h 00 min
